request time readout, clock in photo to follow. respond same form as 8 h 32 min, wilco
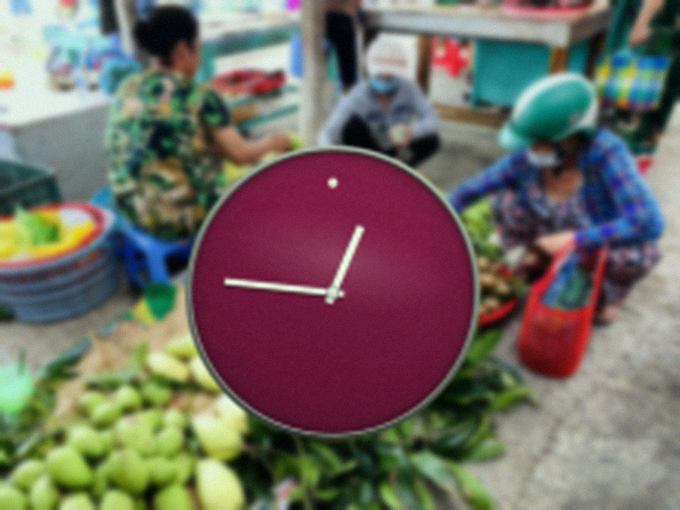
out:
12 h 46 min
